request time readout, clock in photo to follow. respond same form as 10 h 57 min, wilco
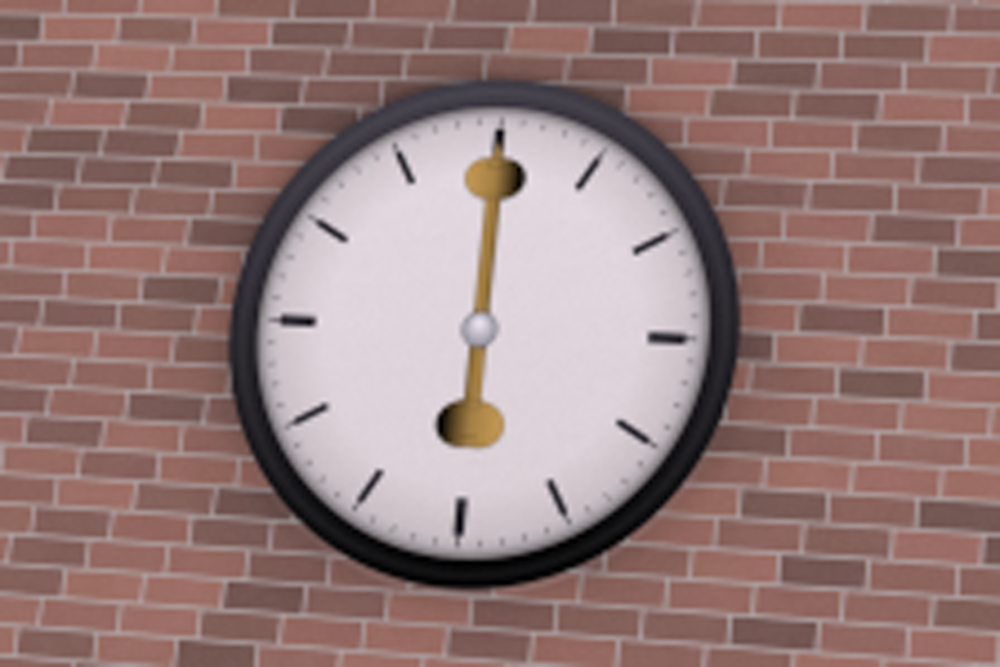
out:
6 h 00 min
